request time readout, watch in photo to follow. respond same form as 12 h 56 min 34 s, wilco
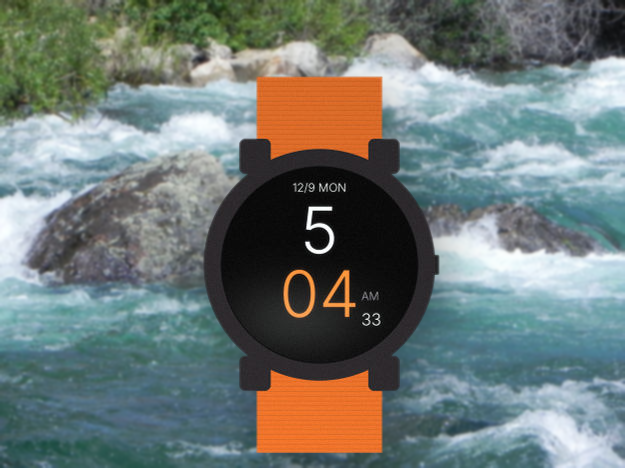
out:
5 h 04 min 33 s
